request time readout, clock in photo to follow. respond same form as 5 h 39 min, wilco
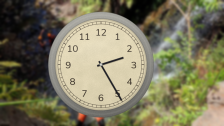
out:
2 h 25 min
